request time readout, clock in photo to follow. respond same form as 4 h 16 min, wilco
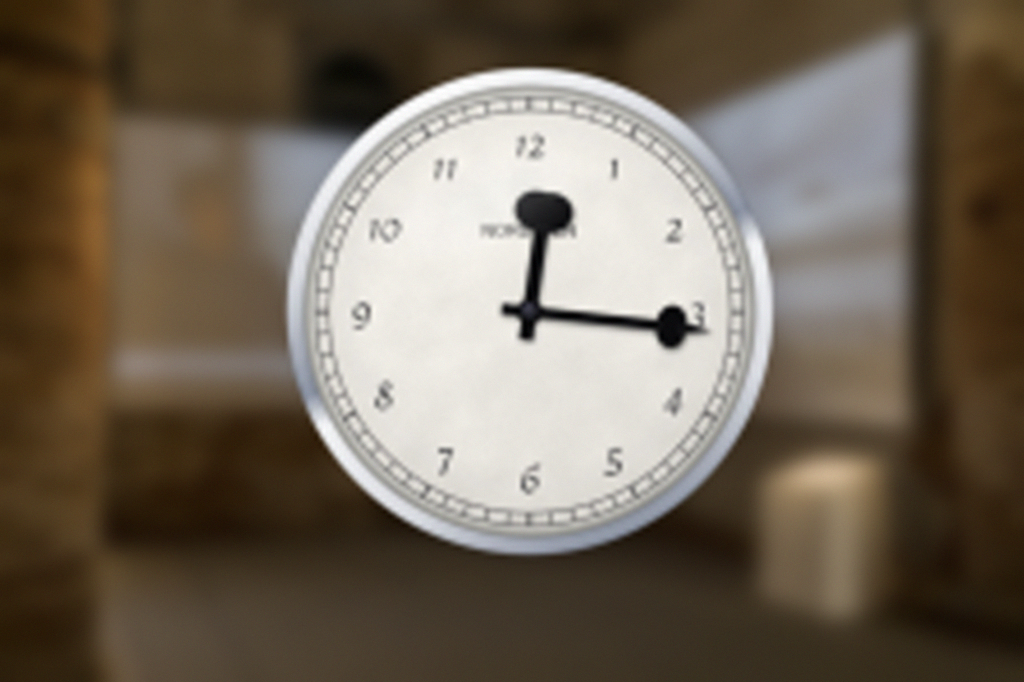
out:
12 h 16 min
